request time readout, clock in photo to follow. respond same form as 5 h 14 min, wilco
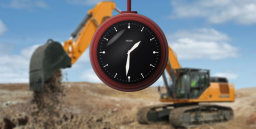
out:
1 h 31 min
